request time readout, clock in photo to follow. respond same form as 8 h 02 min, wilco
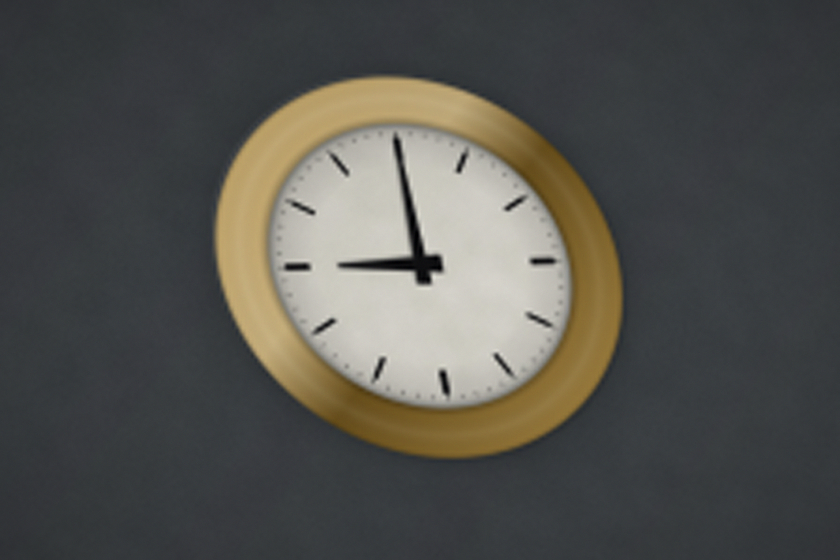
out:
9 h 00 min
